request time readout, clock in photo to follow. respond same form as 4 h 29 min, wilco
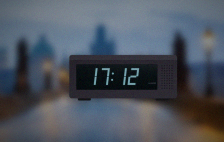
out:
17 h 12 min
